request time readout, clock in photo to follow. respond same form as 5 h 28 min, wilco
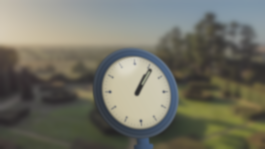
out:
1 h 06 min
